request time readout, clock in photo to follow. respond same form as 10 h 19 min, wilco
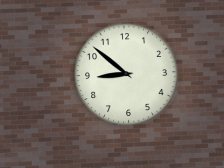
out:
8 h 52 min
